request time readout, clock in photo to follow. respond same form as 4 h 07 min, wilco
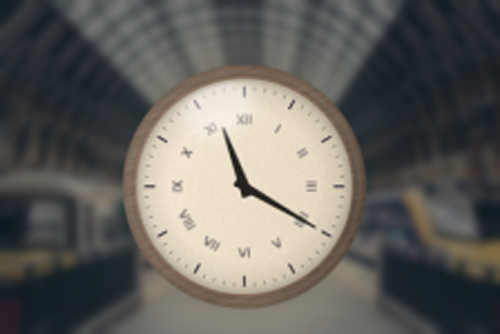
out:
11 h 20 min
